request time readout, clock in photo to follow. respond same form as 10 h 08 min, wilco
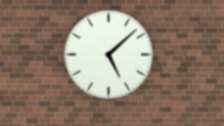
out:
5 h 08 min
